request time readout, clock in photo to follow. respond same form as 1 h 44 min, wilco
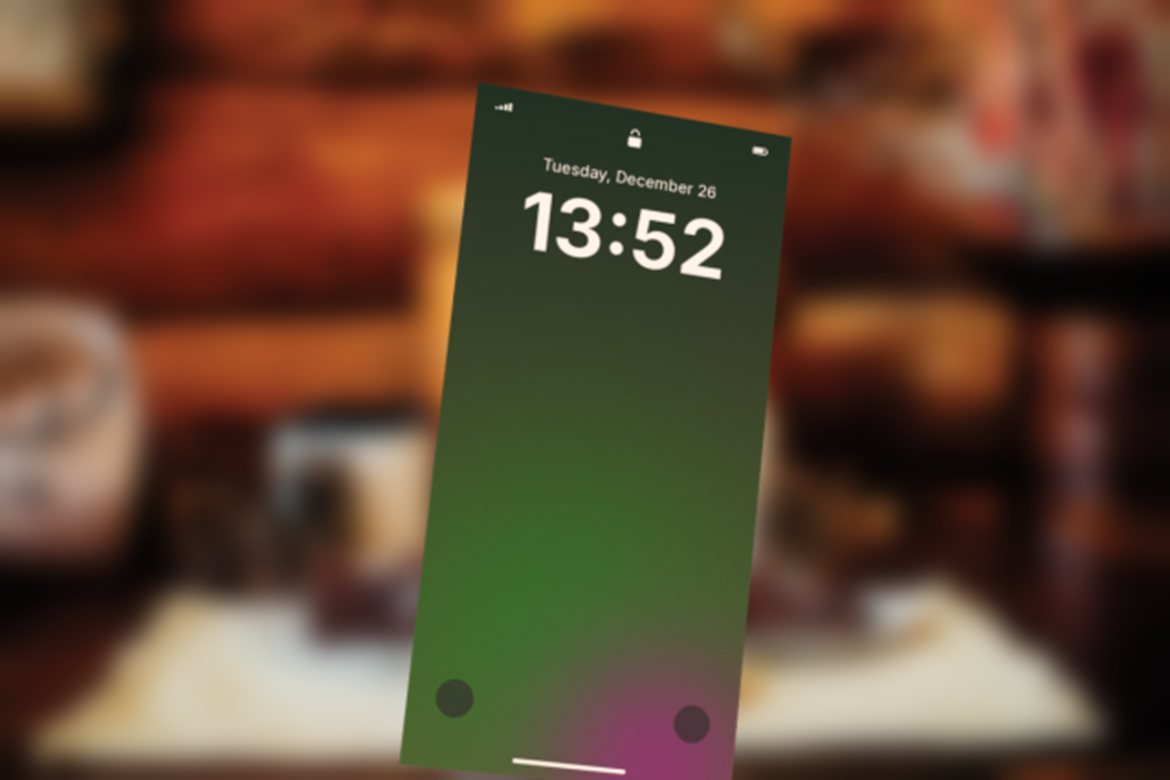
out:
13 h 52 min
